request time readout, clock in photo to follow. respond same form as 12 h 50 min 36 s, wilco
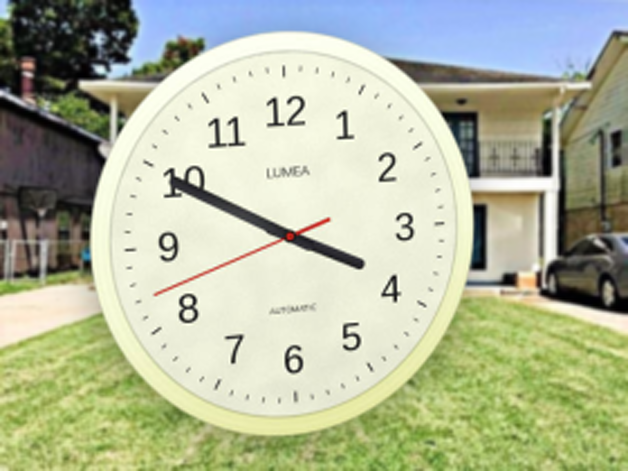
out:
3 h 49 min 42 s
